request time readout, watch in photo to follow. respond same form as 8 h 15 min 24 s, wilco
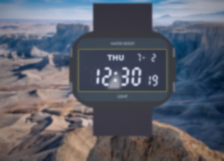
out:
12 h 30 min 19 s
